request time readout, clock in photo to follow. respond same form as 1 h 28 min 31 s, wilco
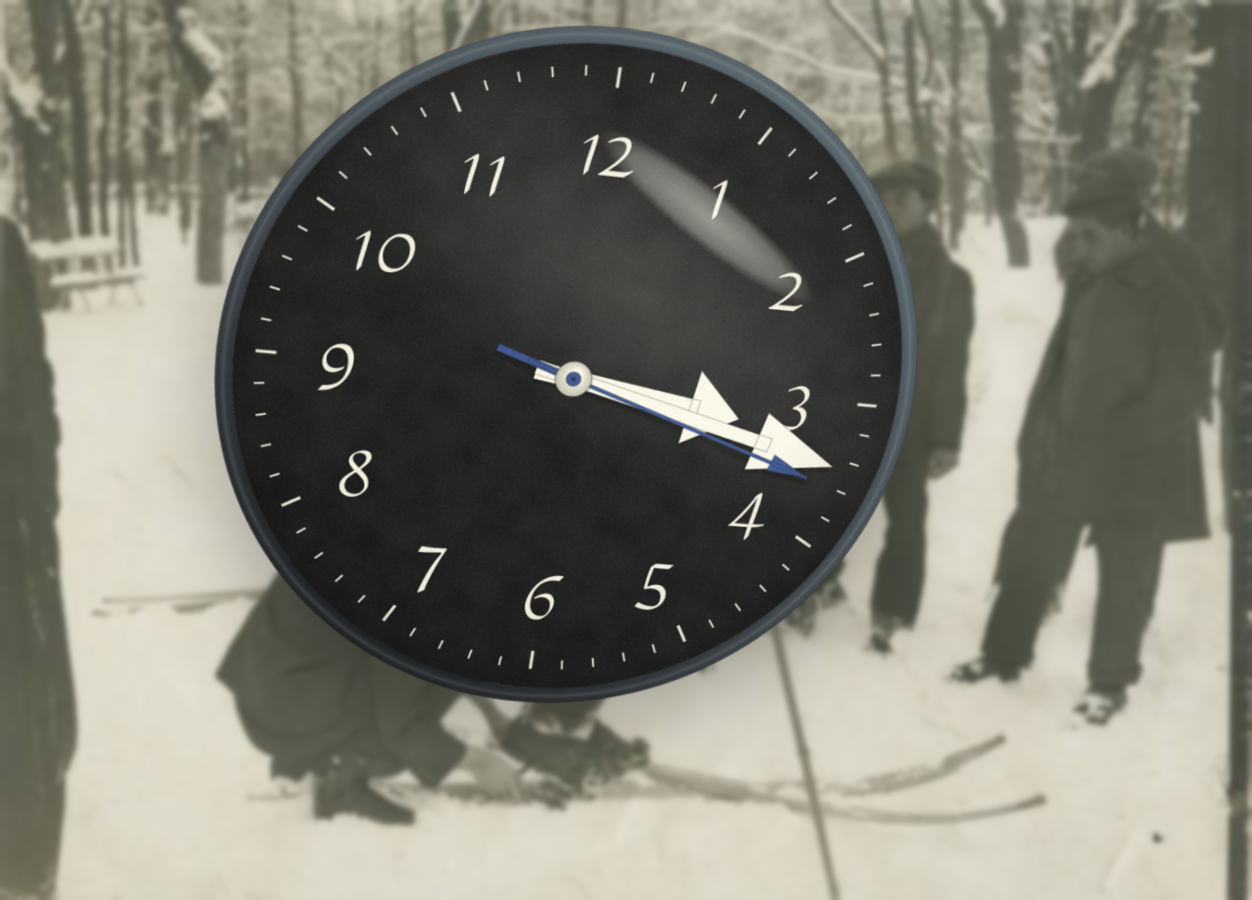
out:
3 h 17 min 18 s
